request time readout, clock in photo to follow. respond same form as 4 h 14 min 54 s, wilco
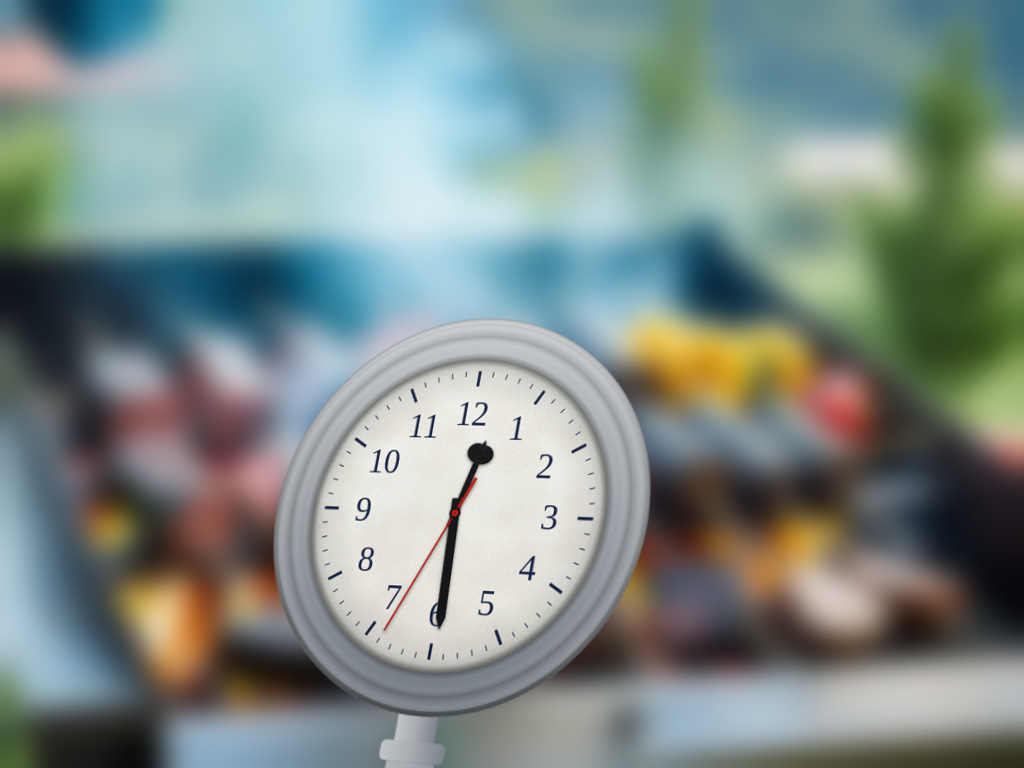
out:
12 h 29 min 34 s
